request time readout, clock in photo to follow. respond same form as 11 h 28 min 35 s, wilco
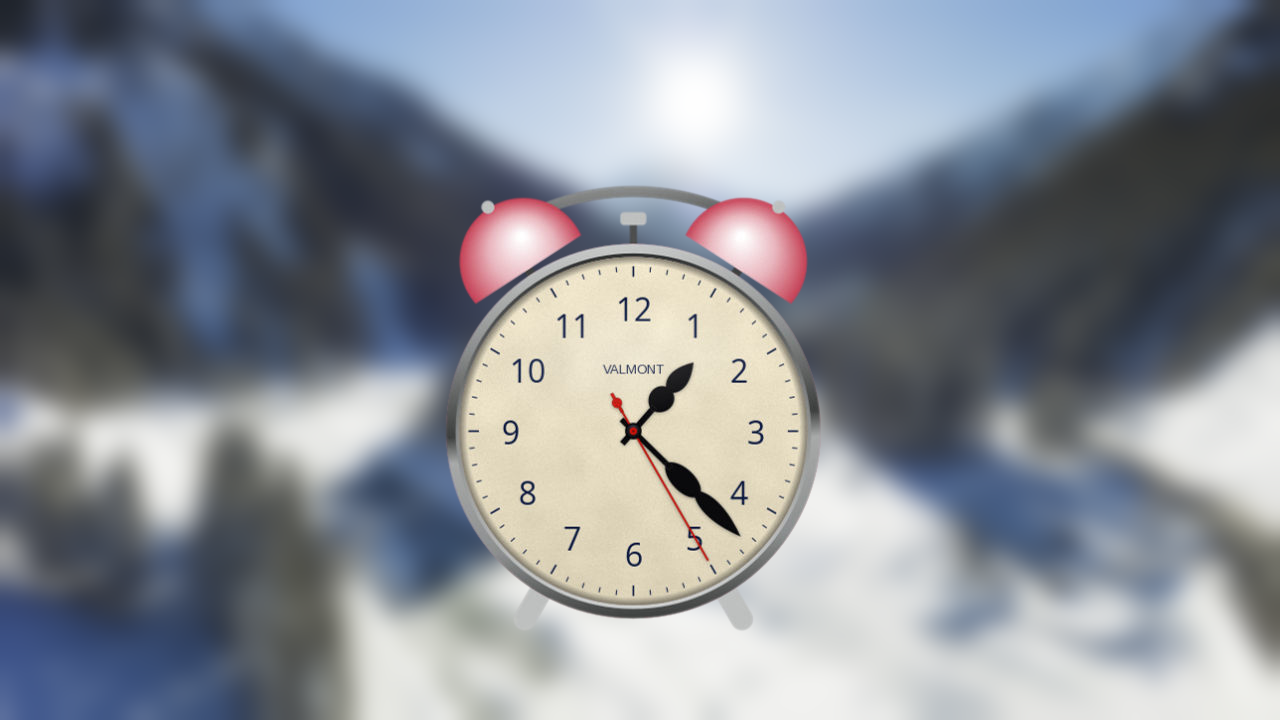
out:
1 h 22 min 25 s
